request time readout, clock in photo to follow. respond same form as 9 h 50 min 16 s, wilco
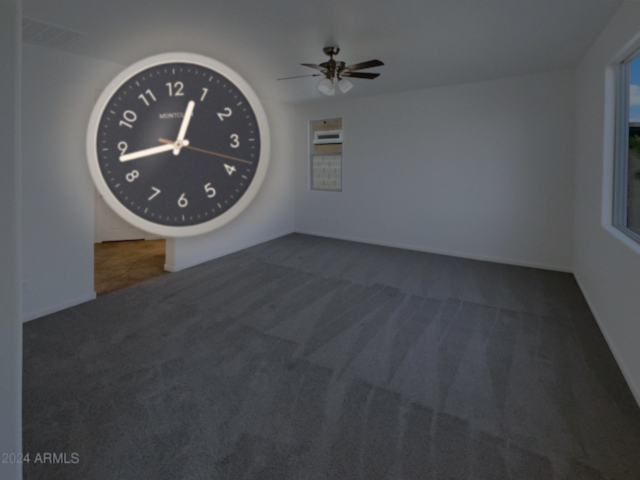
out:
12 h 43 min 18 s
